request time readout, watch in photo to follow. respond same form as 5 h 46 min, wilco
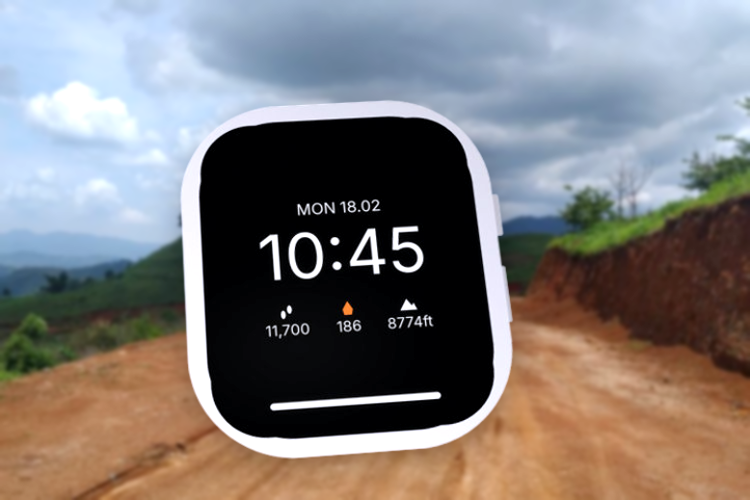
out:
10 h 45 min
